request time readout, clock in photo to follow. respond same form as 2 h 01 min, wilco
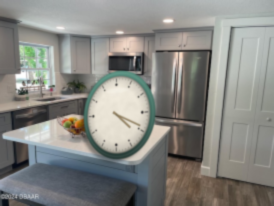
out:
4 h 19 min
